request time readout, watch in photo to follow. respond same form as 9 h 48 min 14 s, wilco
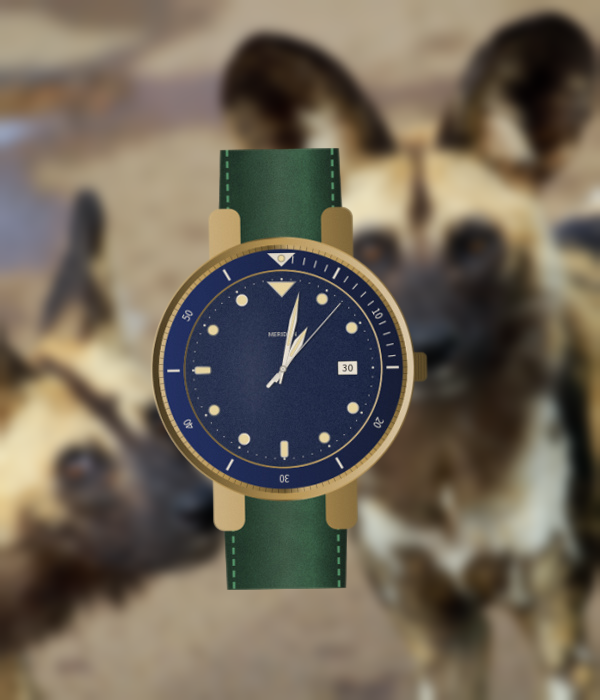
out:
1 h 02 min 07 s
